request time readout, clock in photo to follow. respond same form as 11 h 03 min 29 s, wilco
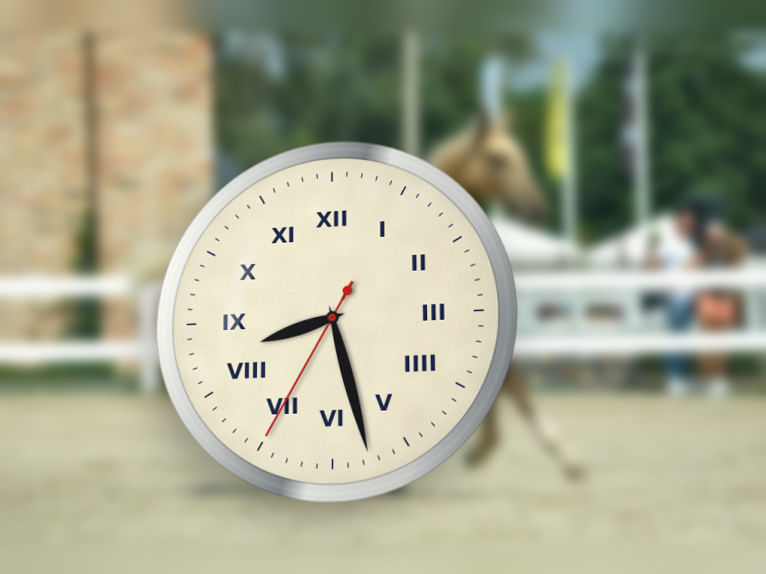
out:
8 h 27 min 35 s
